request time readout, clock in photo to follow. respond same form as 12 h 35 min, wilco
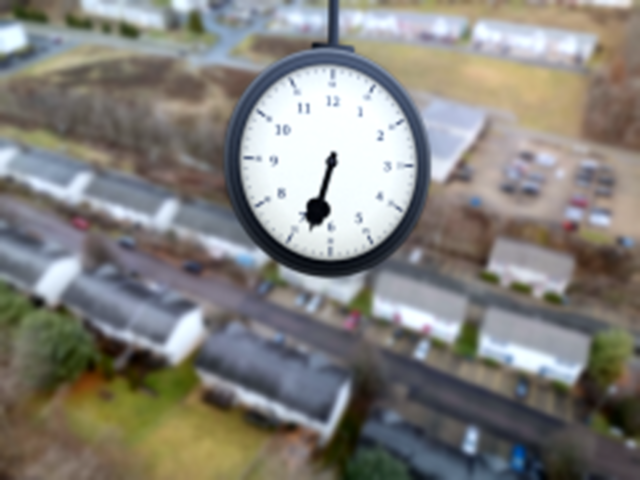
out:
6 h 33 min
